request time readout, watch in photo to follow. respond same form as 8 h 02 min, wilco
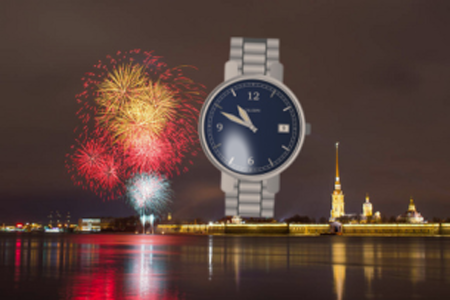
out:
10 h 49 min
